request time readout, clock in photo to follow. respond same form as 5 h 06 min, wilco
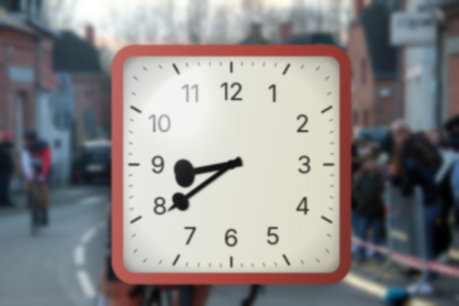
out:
8 h 39 min
